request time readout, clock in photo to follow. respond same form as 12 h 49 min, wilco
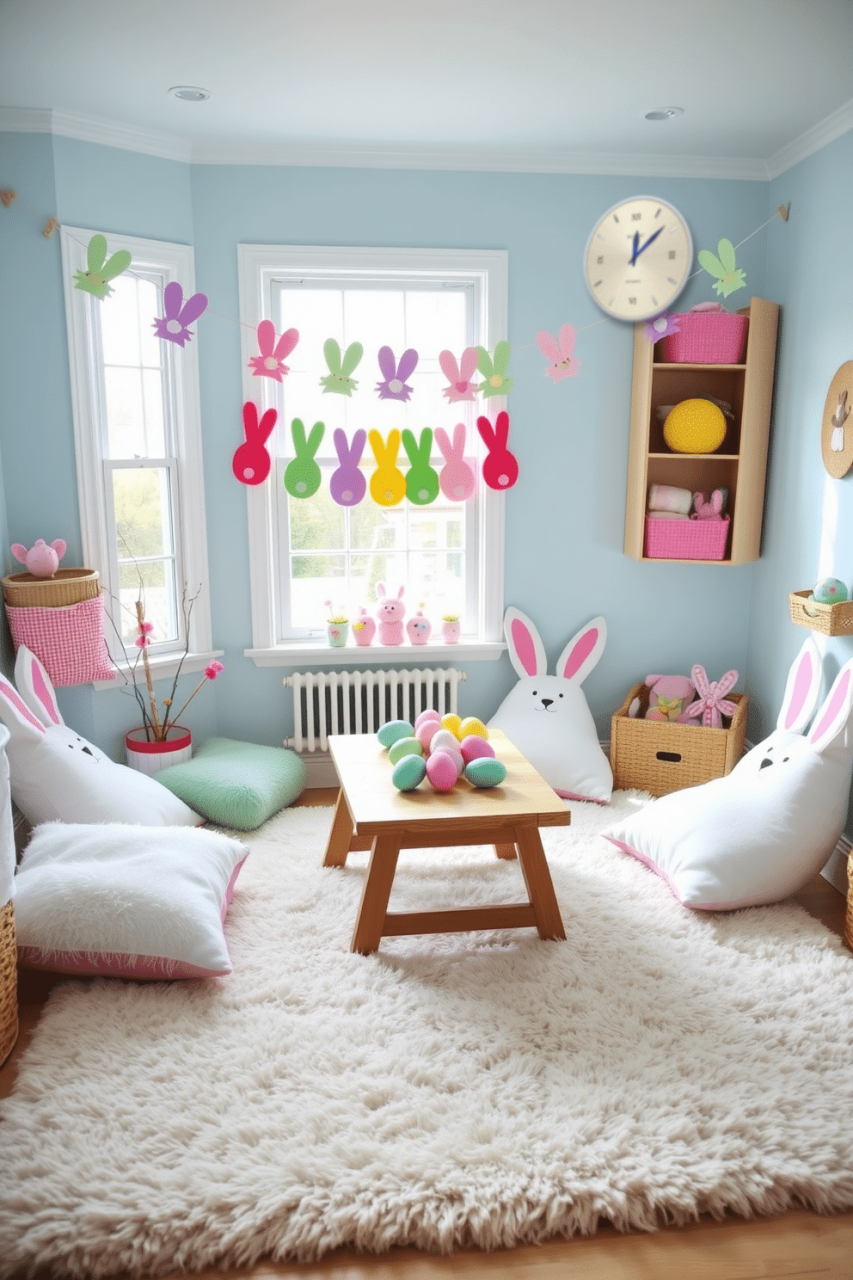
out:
12 h 08 min
